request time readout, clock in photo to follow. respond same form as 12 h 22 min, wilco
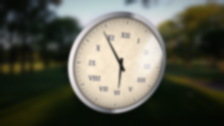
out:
5 h 54 min
